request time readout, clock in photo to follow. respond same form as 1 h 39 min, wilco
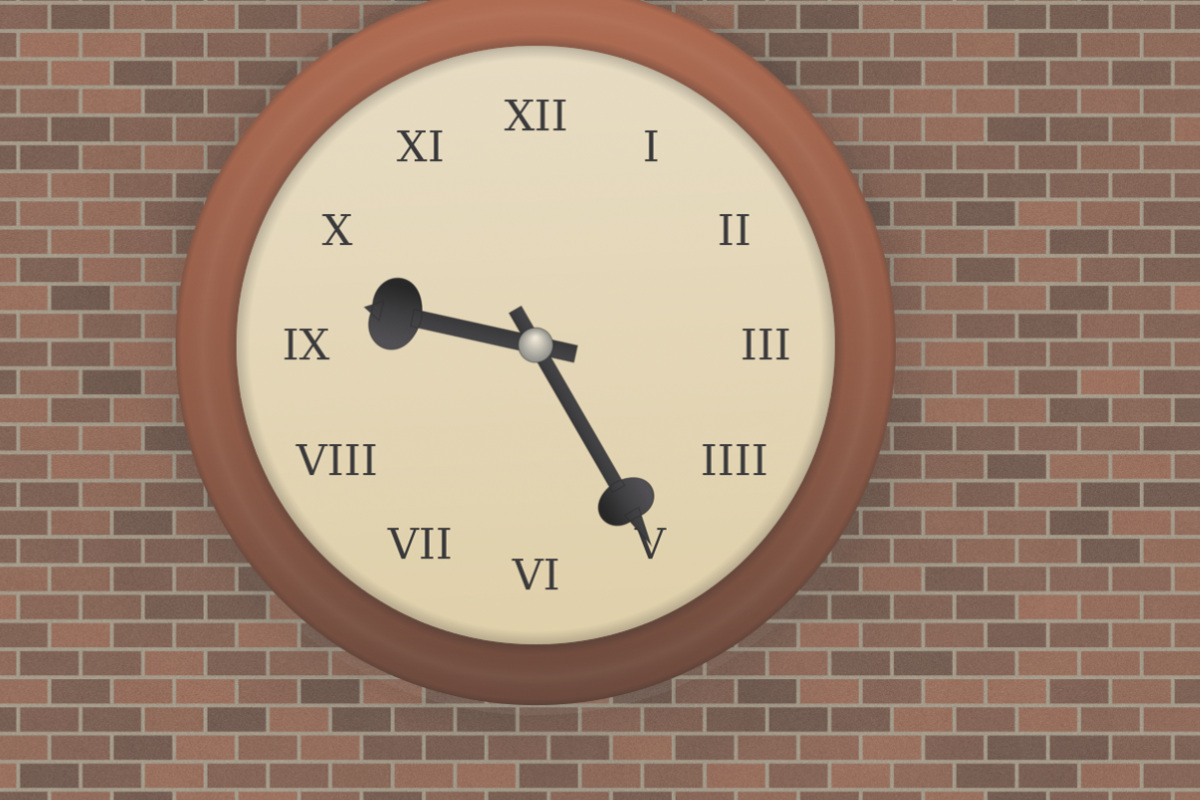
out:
9 h 25 min
